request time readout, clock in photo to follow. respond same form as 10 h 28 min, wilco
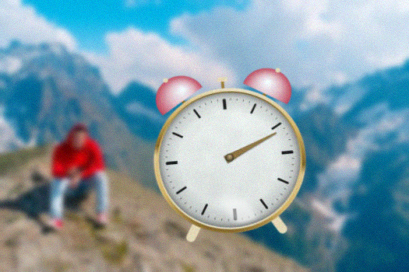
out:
2 h 11 min
